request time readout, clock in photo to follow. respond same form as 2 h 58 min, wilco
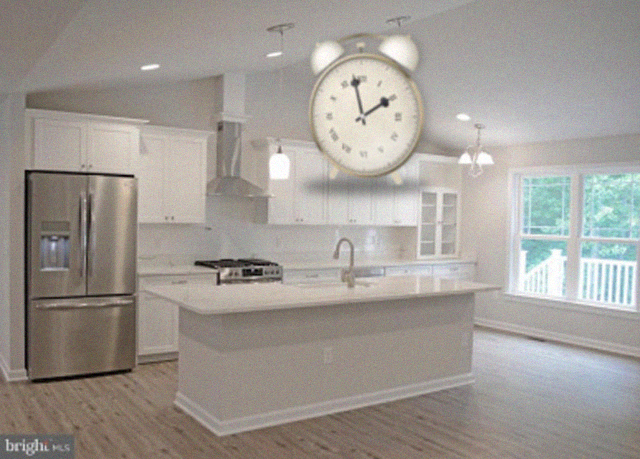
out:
1 h 58 min
